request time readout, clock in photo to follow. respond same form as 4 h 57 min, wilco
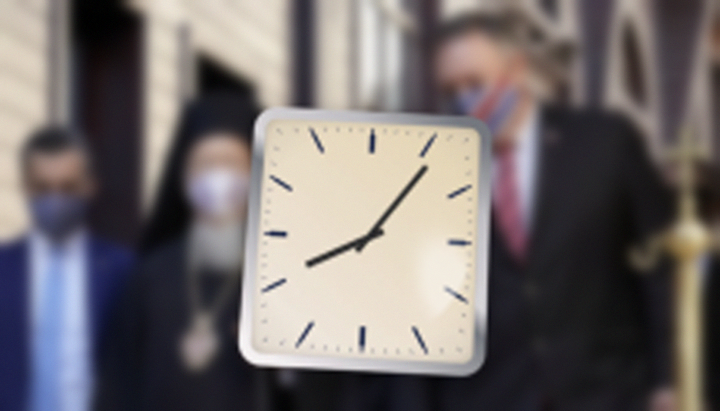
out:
8 h 06 min
